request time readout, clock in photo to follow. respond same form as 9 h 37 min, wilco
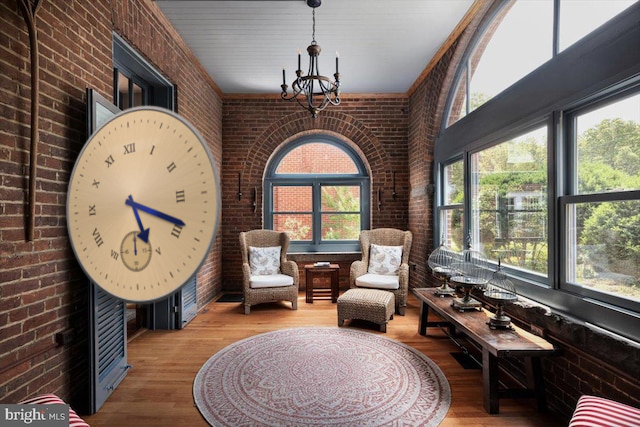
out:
5 h 19 min
